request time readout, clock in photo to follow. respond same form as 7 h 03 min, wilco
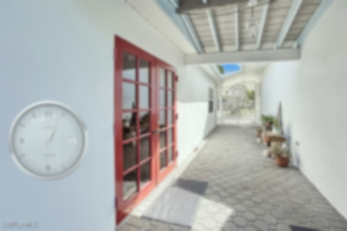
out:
1 h 04 min
